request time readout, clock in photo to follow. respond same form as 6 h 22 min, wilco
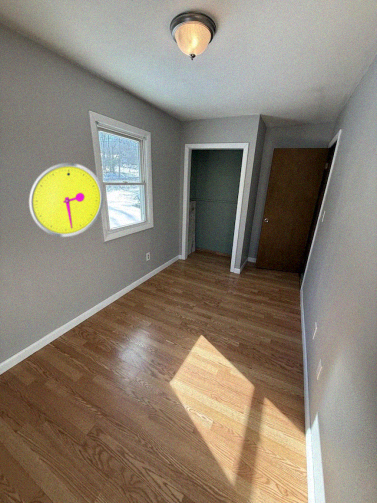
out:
2 h 28 min
